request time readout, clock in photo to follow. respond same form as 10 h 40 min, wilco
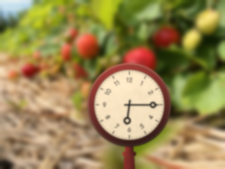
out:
6 h 15 min
